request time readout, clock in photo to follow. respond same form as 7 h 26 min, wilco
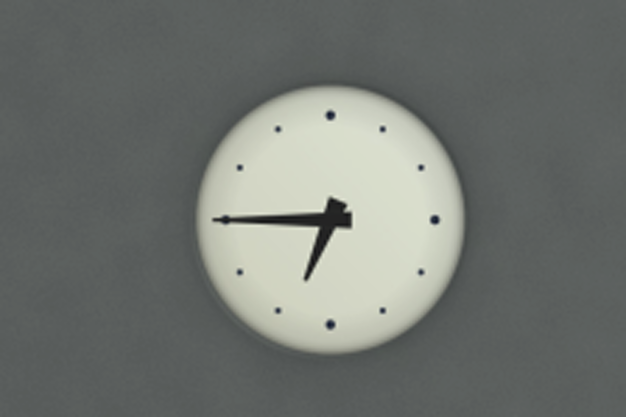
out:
6 h 45 min
